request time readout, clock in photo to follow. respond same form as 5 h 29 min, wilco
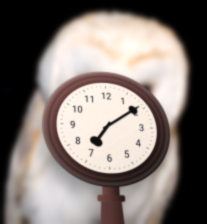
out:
7 h 09 min
